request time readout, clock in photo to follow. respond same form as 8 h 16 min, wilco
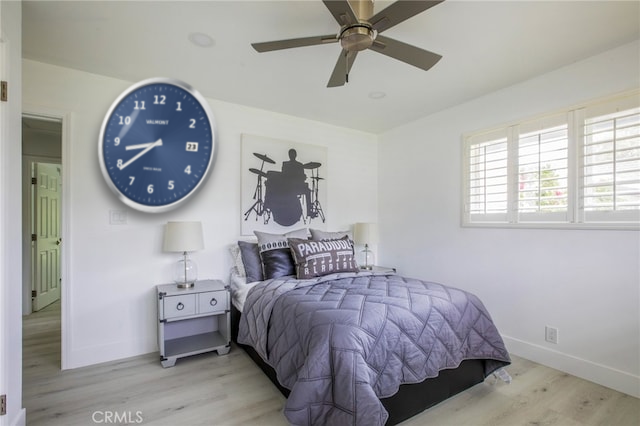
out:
8 h 39 min
